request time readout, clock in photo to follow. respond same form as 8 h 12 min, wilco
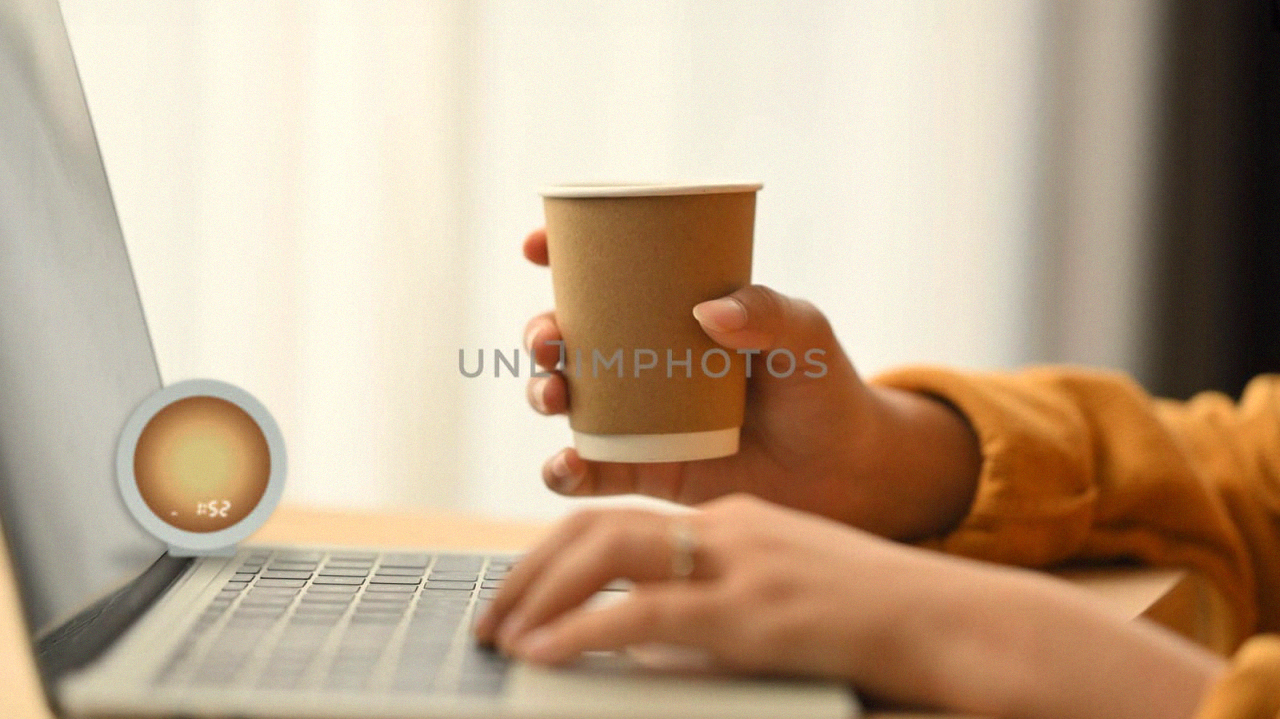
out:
1 h 52 min
